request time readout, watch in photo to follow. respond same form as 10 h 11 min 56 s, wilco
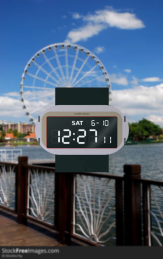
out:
12 h 27 min 11 s
